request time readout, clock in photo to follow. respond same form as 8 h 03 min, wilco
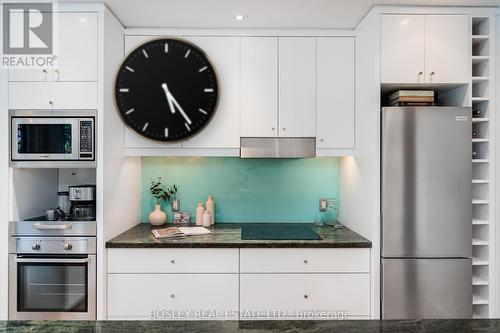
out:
5 h 24 min
